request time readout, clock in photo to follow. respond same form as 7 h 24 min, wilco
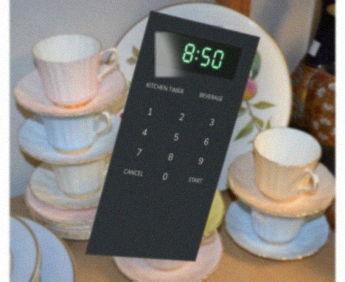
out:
8 h 50 min
